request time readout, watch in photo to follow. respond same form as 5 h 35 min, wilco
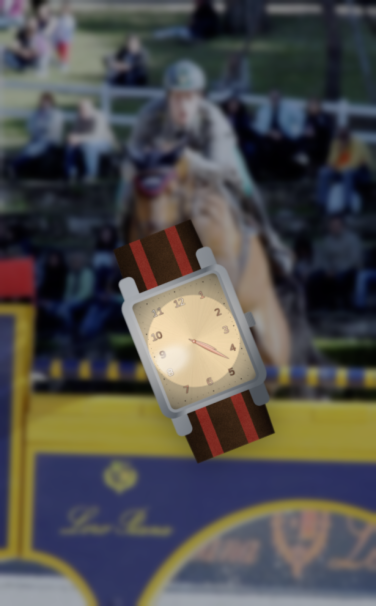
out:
4 h 23 min
